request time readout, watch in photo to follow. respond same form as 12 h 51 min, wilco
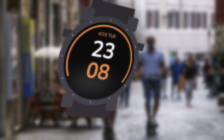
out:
23 h 08 min
